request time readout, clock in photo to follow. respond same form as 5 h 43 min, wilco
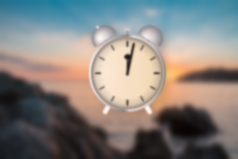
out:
12 h 02 min
